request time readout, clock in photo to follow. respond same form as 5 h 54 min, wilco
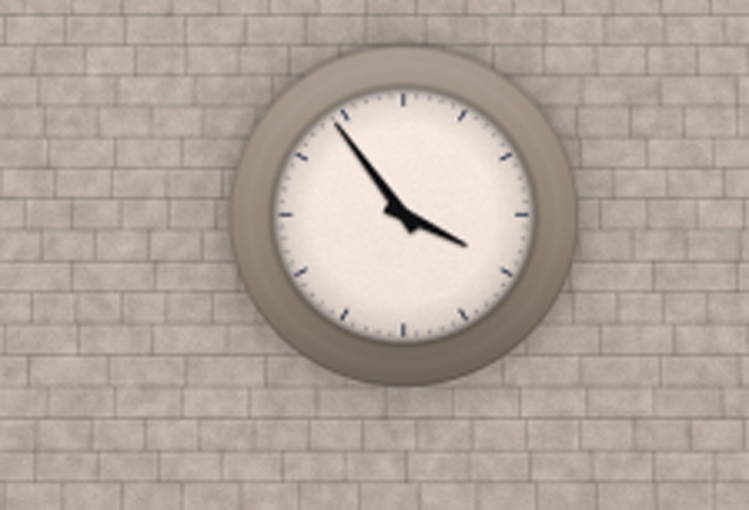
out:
3 h 54 min
